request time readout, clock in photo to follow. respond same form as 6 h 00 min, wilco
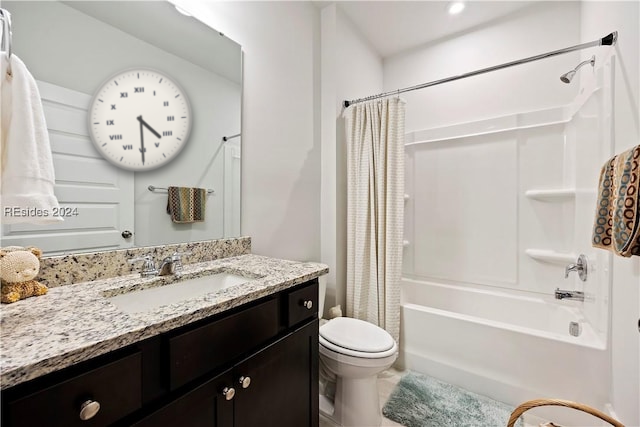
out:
4 h 30 min
